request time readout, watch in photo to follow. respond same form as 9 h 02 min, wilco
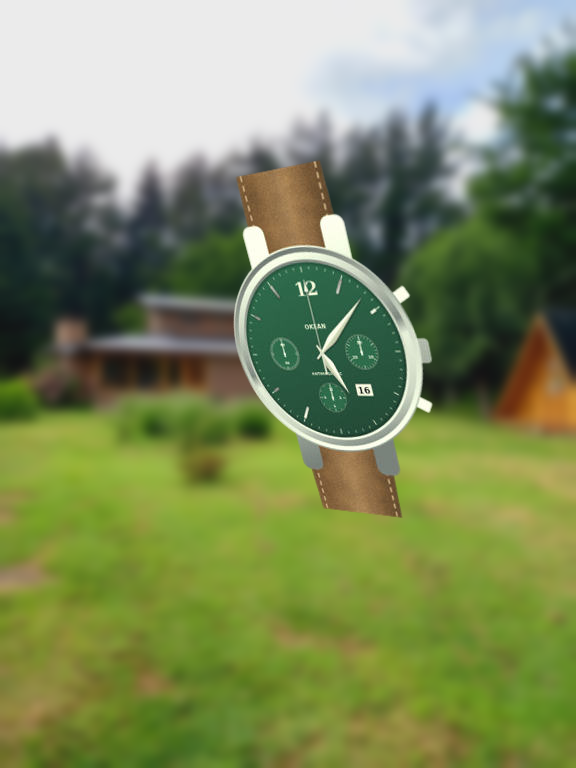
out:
5 h 08 min
